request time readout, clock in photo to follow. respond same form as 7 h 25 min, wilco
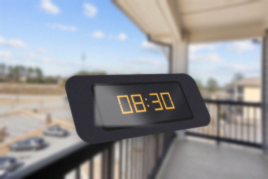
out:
8 h 30 min
